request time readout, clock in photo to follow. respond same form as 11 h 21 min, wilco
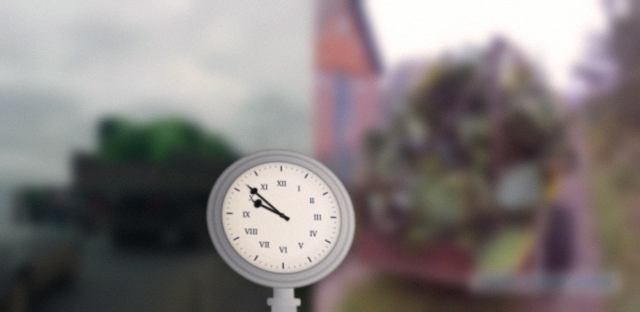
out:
9 h 52 min
